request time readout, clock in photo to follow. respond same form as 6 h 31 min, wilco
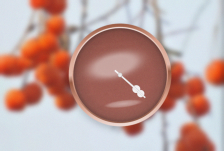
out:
4 h 22 min
